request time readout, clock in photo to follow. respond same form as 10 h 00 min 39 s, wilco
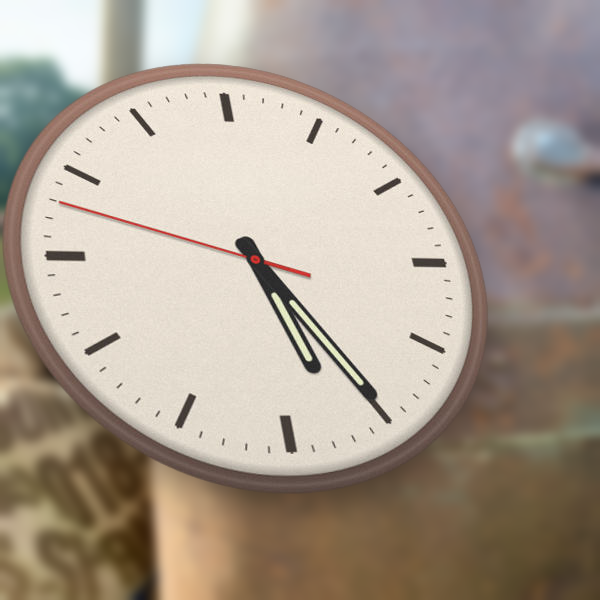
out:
5 h 24 min 48 s
